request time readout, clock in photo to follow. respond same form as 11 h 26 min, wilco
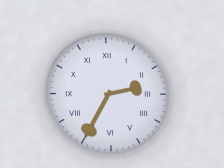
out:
2 h 35 min
